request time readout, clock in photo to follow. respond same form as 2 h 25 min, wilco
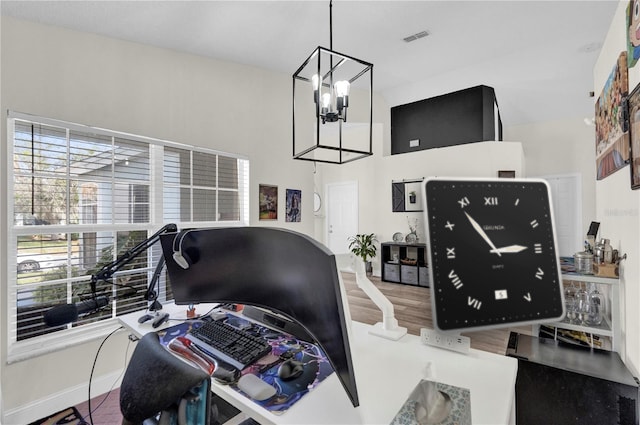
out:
2 h 54 min
